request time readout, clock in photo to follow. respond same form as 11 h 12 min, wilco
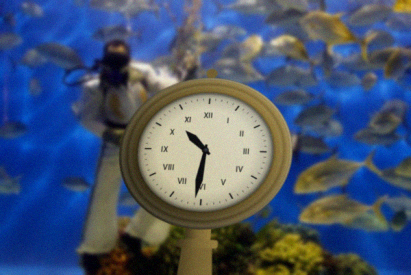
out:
10 h 31 min
